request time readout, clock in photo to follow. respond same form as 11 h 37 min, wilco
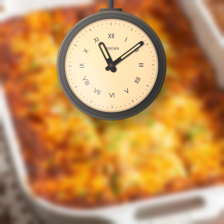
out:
11 h 09 min
